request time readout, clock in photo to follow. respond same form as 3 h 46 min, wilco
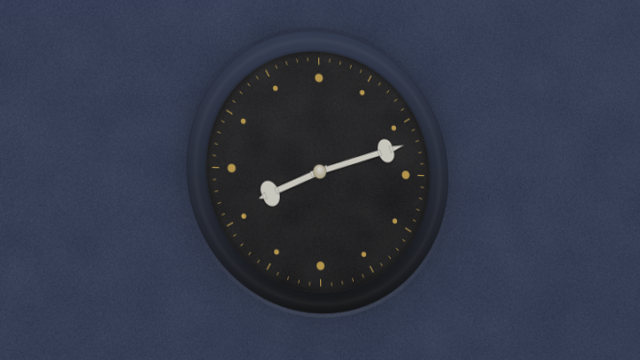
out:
8 h 12 min
